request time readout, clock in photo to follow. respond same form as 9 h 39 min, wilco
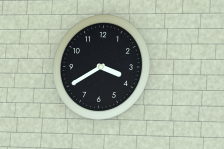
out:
3 h 40 min
